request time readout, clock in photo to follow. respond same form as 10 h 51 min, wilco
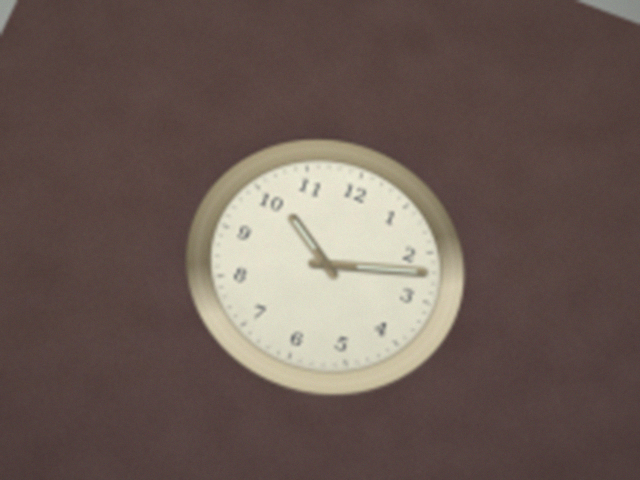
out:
10 h 12 min
